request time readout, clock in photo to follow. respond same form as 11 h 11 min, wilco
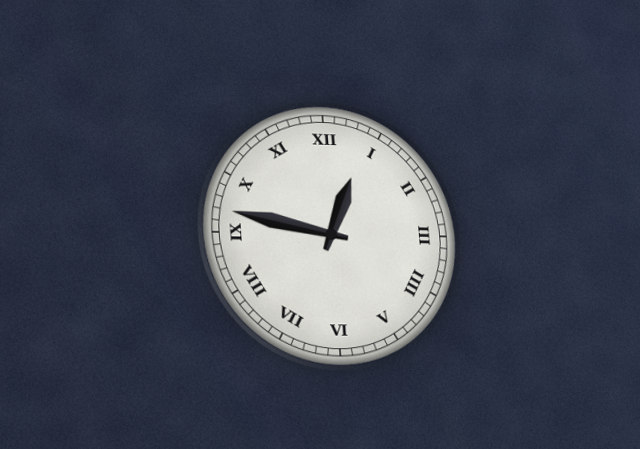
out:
12 h 47 min
